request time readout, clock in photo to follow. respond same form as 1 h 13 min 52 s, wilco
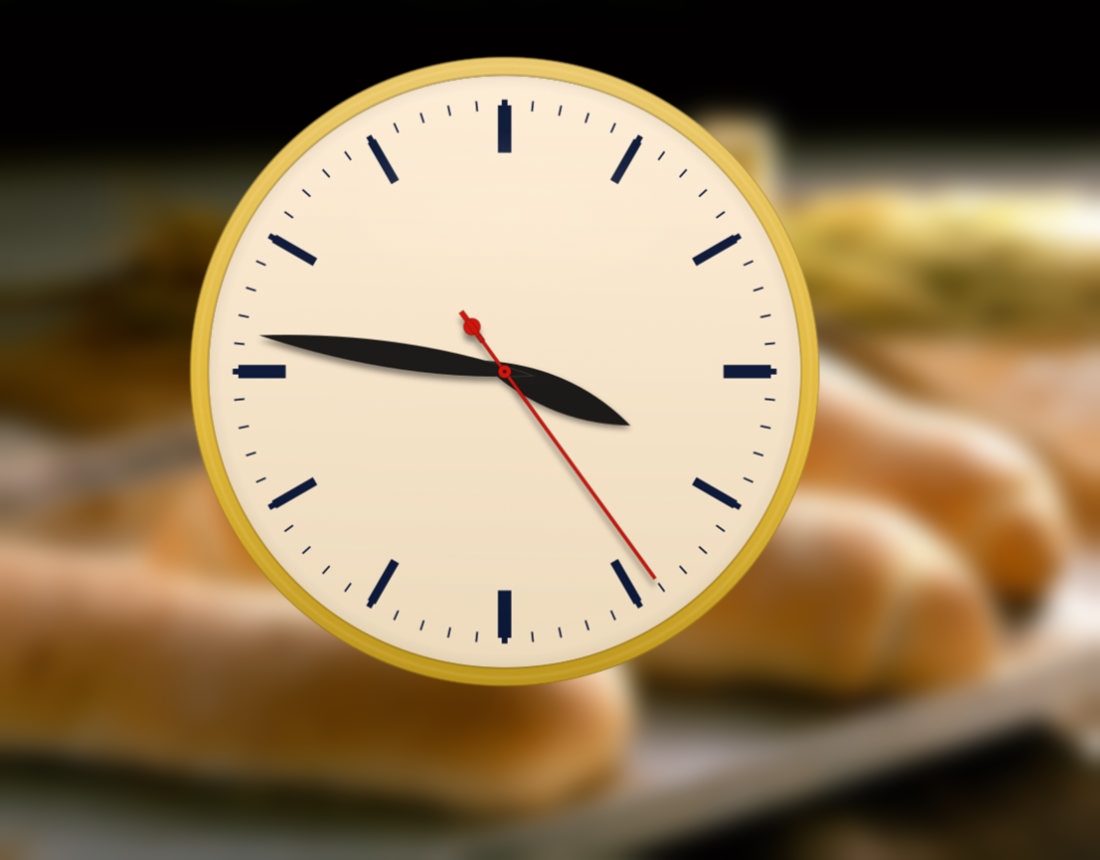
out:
3 h 46 min 24 s
